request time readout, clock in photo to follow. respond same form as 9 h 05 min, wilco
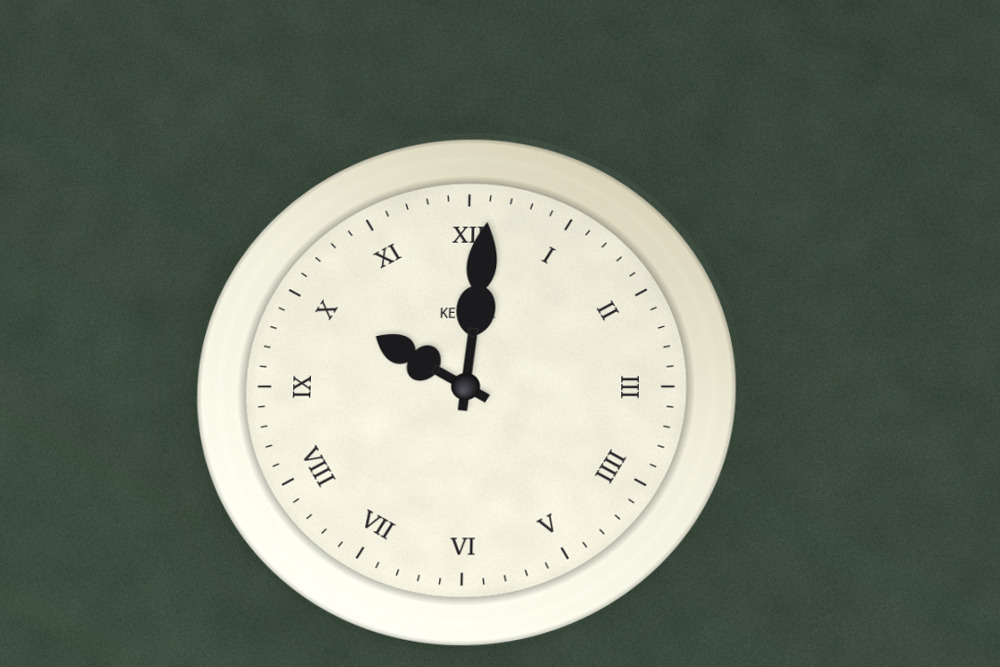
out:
10 h 01 min
